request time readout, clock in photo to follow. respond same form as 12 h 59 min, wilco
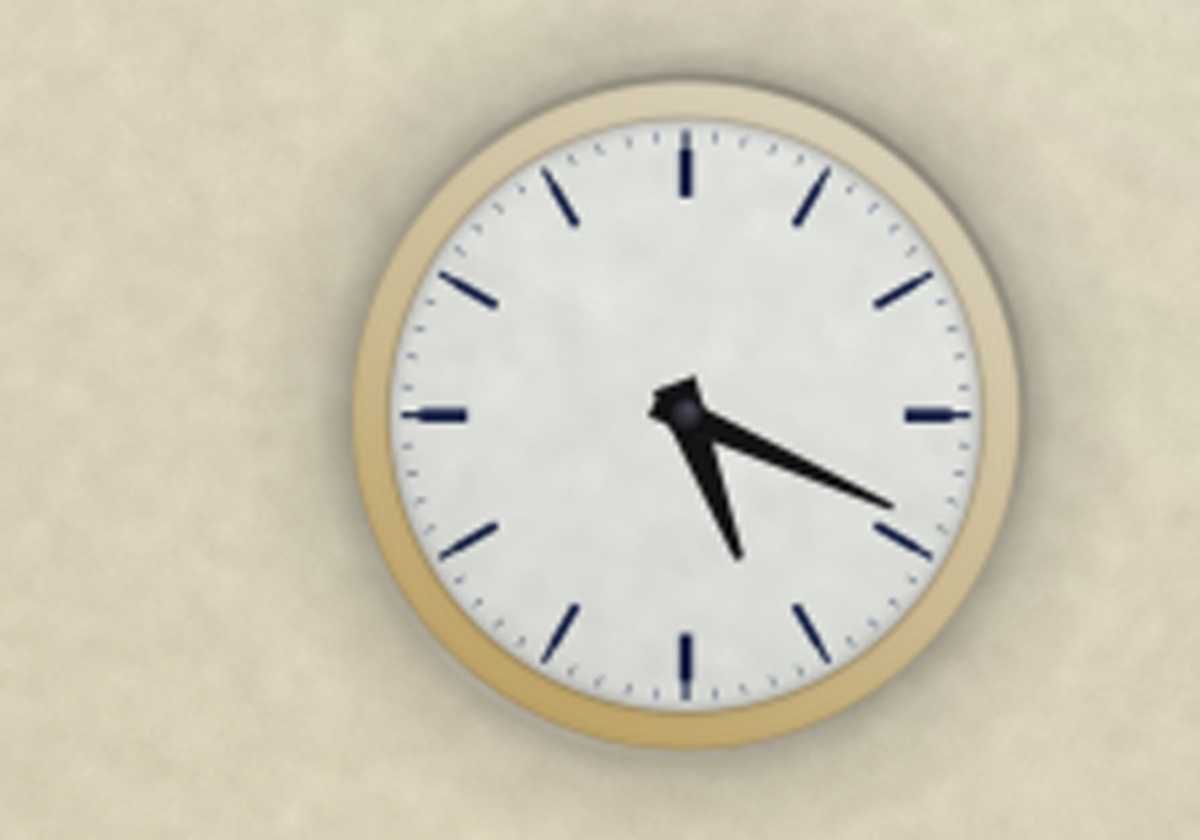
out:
5 h 19 min
